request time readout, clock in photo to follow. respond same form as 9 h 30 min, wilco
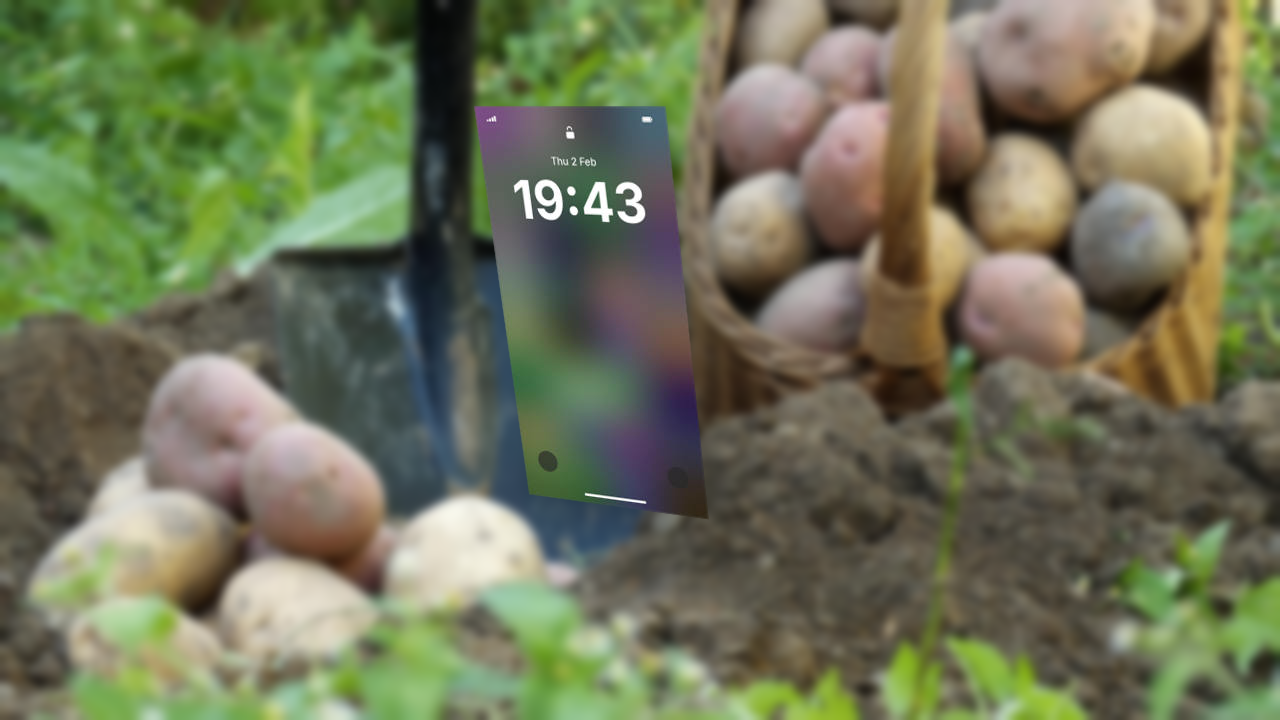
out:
19 h 43 min
